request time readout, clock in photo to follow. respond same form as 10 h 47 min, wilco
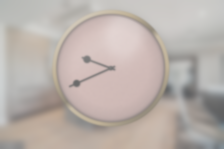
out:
9 h 41 min
